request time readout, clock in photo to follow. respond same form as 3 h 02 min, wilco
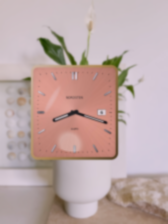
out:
8 h 18 min
